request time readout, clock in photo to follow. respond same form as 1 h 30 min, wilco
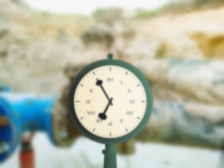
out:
6 h 55 min
